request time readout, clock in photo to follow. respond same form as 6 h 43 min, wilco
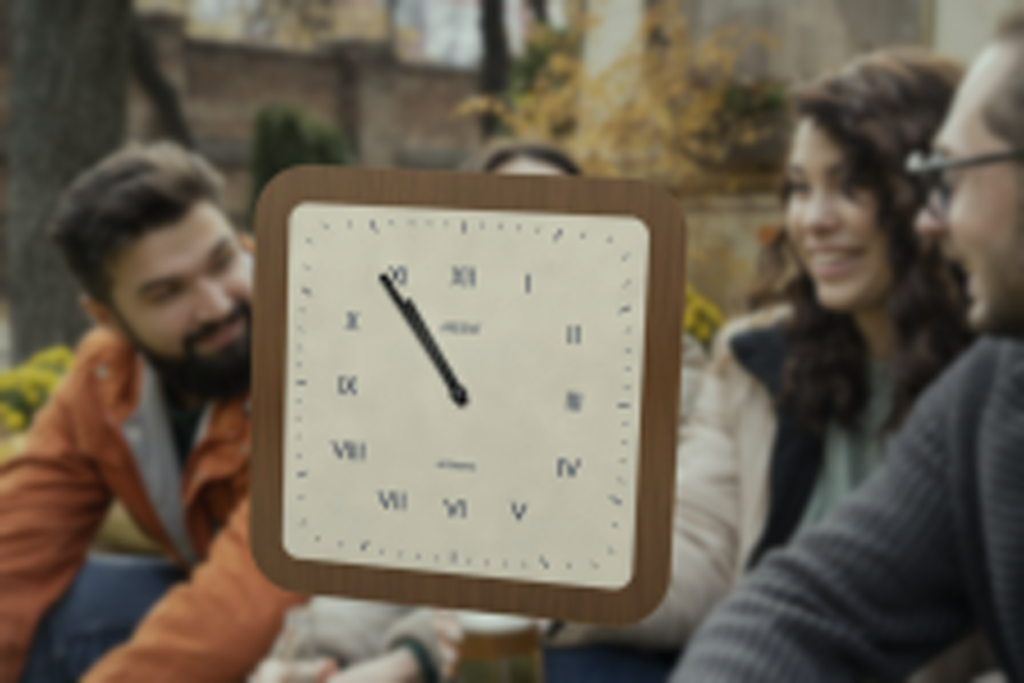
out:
10 h 54 min
